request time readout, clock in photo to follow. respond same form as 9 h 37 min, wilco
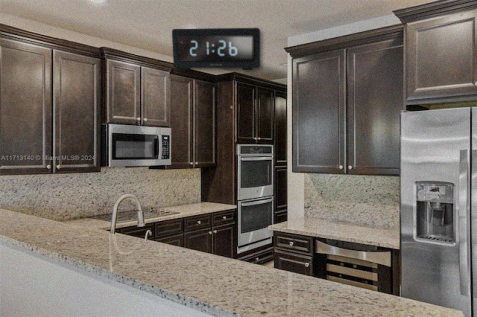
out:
21 h 26 min
